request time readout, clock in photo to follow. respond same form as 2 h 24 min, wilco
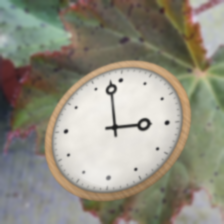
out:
2 h 58 min
